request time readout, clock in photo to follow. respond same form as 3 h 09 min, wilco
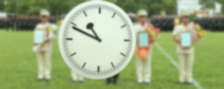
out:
10 h 49 min
